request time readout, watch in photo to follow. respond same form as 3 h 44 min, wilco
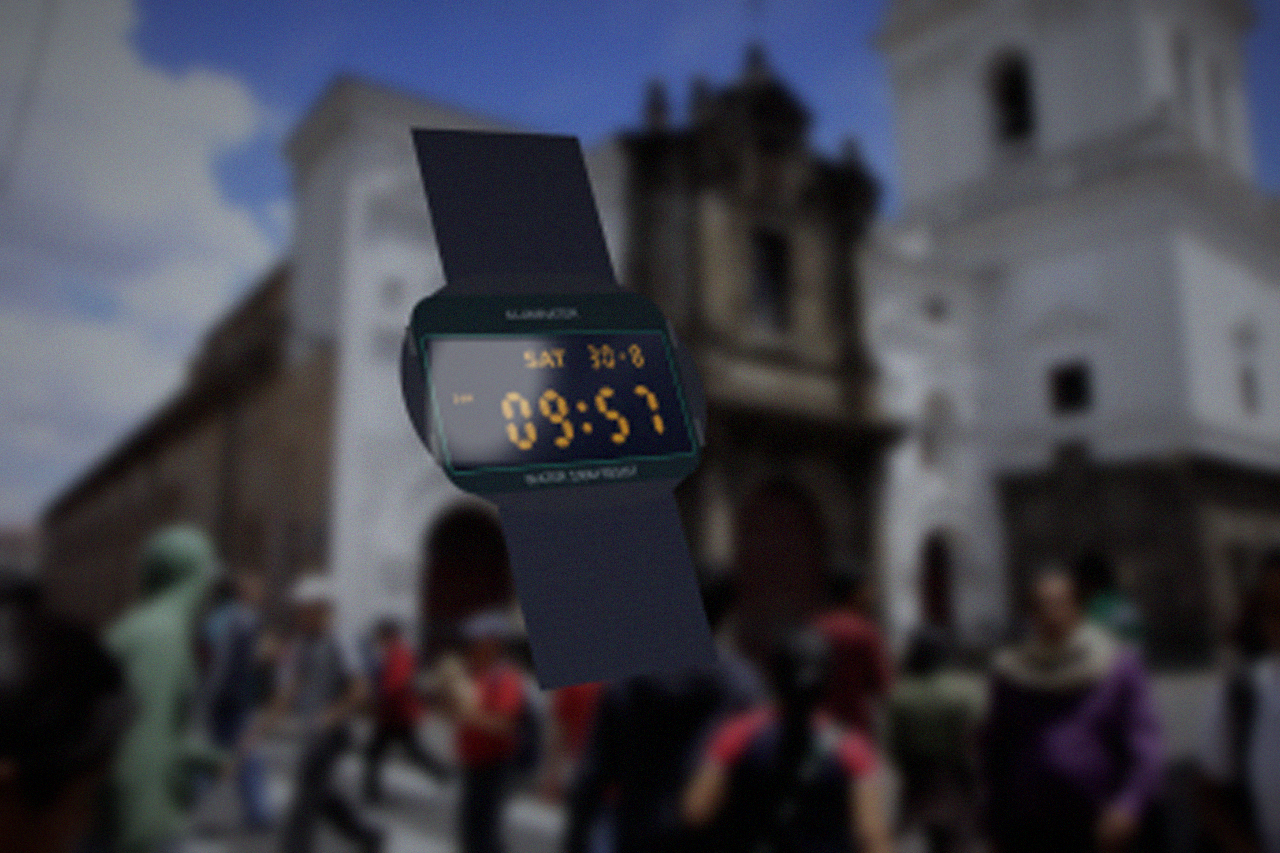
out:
9 h 57 min
